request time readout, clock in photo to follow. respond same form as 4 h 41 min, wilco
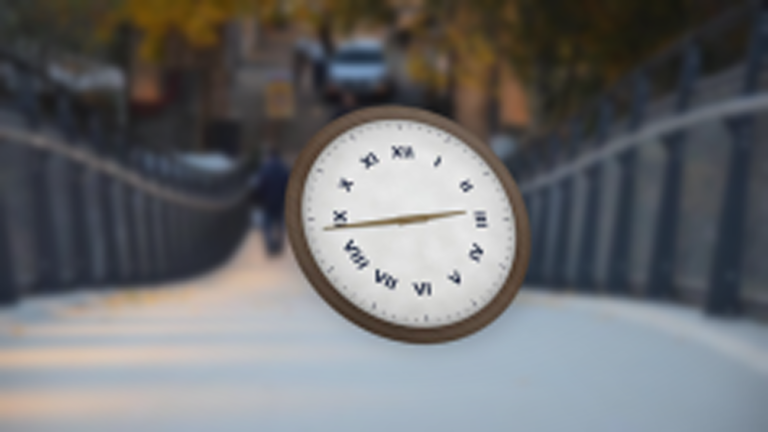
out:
2 h 44 min
